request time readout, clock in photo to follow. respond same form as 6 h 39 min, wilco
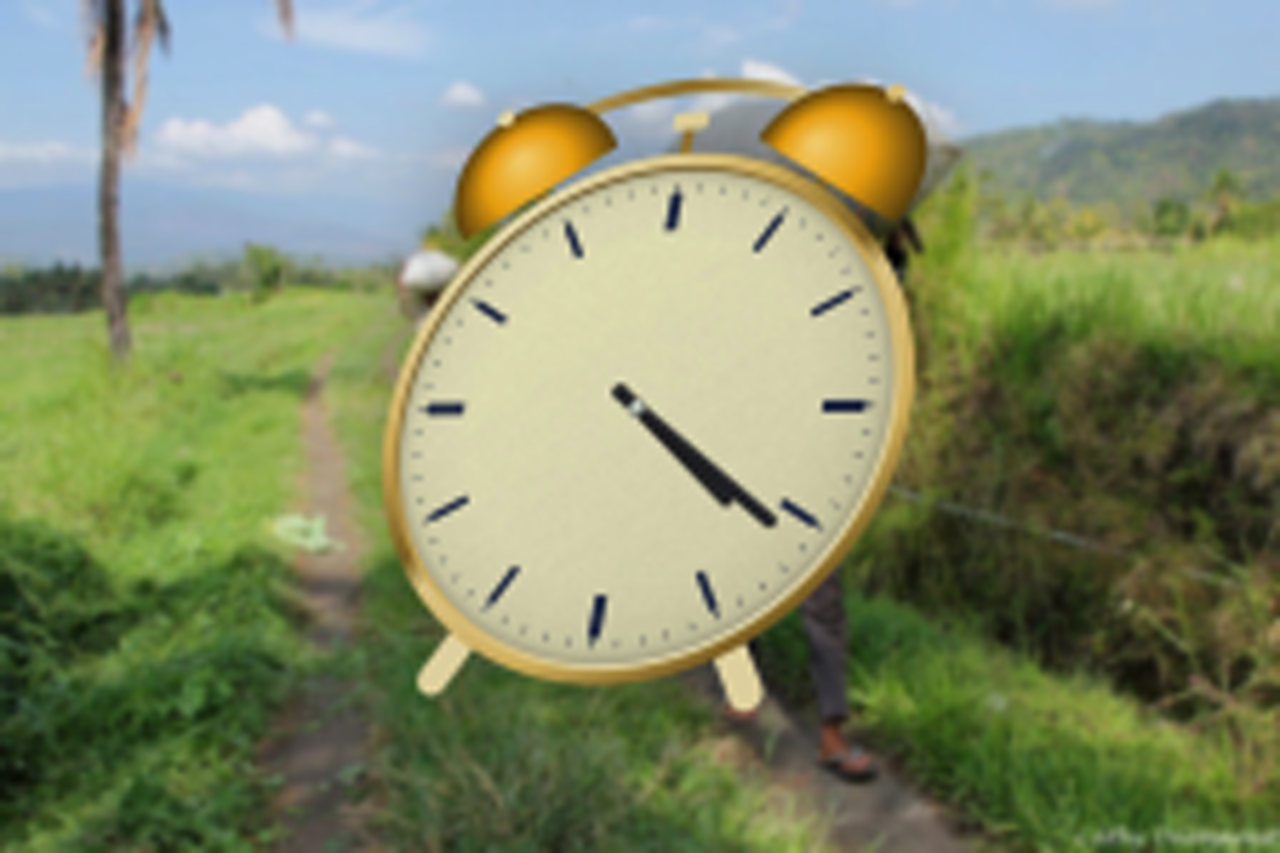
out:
4 h 21 min
